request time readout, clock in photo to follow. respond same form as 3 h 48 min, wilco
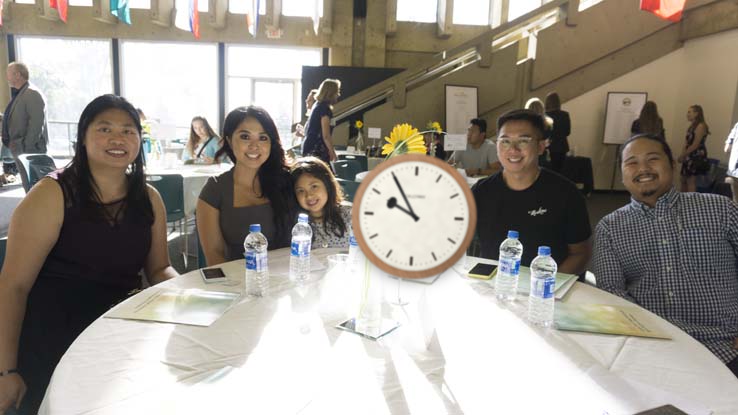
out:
9 h 55 min
